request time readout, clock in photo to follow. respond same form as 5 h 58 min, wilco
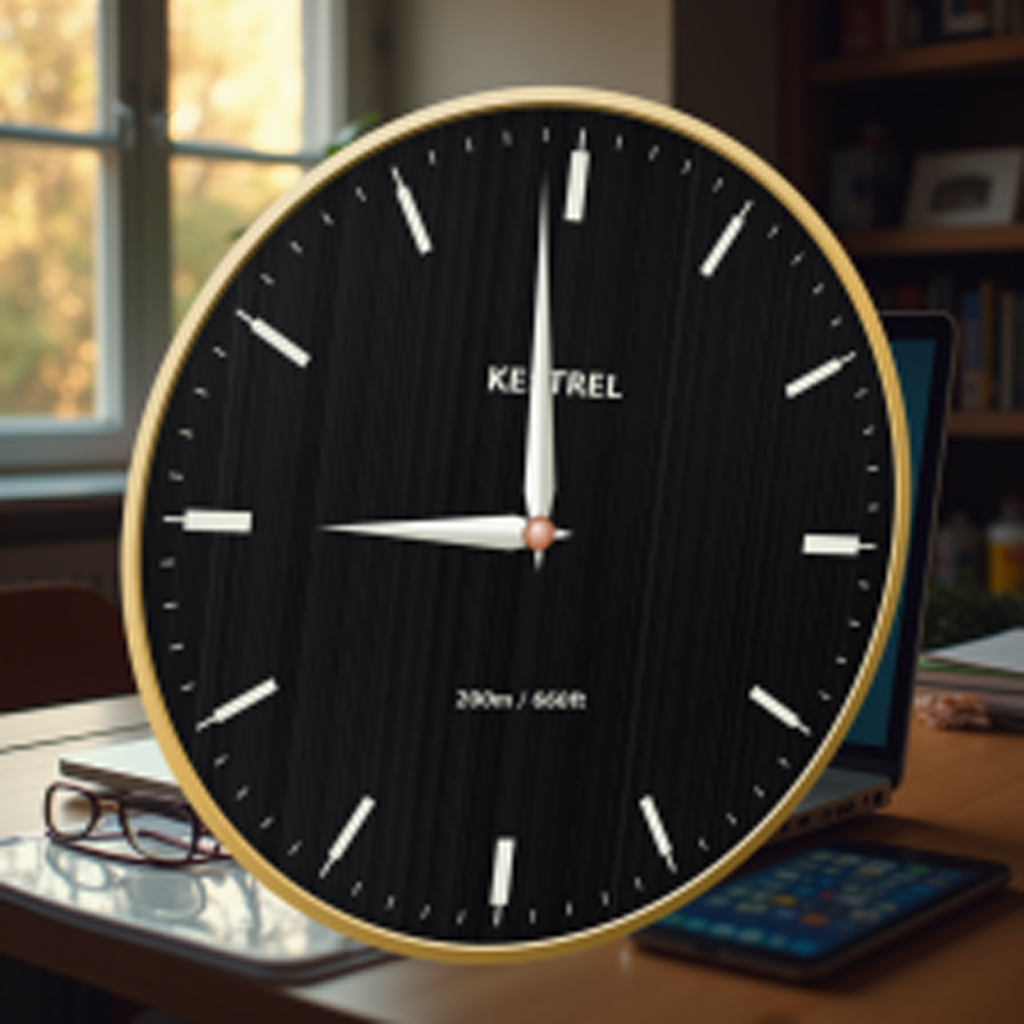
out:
8 h 59 min
